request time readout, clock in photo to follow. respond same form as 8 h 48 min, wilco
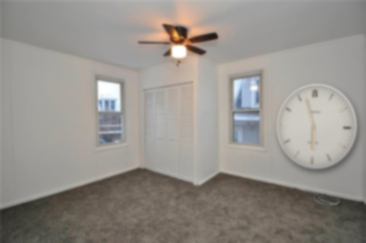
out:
5 h 57 min
